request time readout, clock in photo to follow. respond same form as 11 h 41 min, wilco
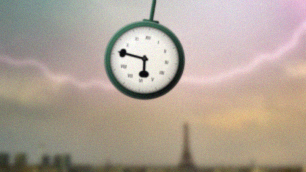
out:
5 h 46 min
